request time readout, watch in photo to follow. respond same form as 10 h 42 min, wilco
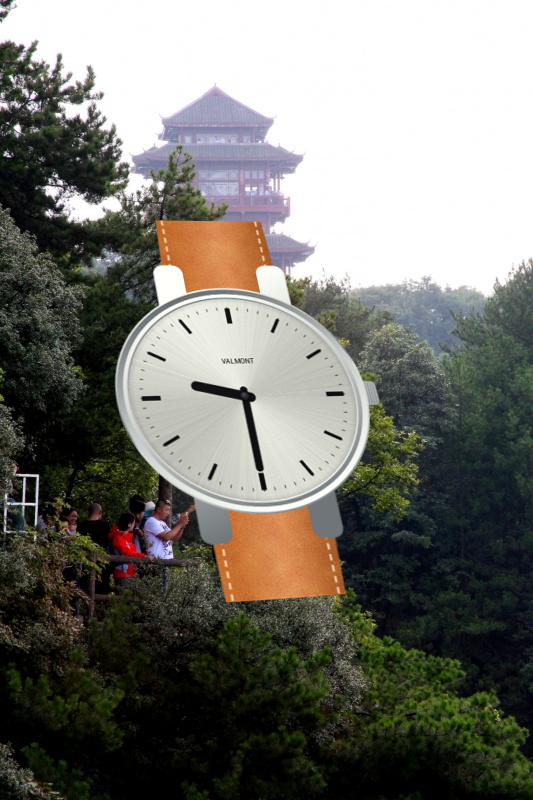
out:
9 h 30 min
